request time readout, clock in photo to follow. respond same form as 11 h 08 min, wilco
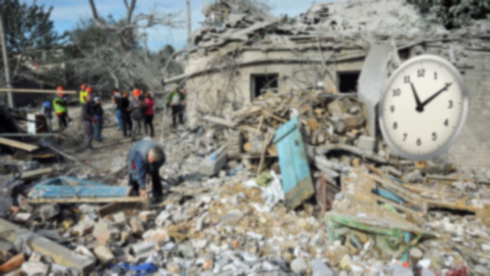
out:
11 h 10 min
